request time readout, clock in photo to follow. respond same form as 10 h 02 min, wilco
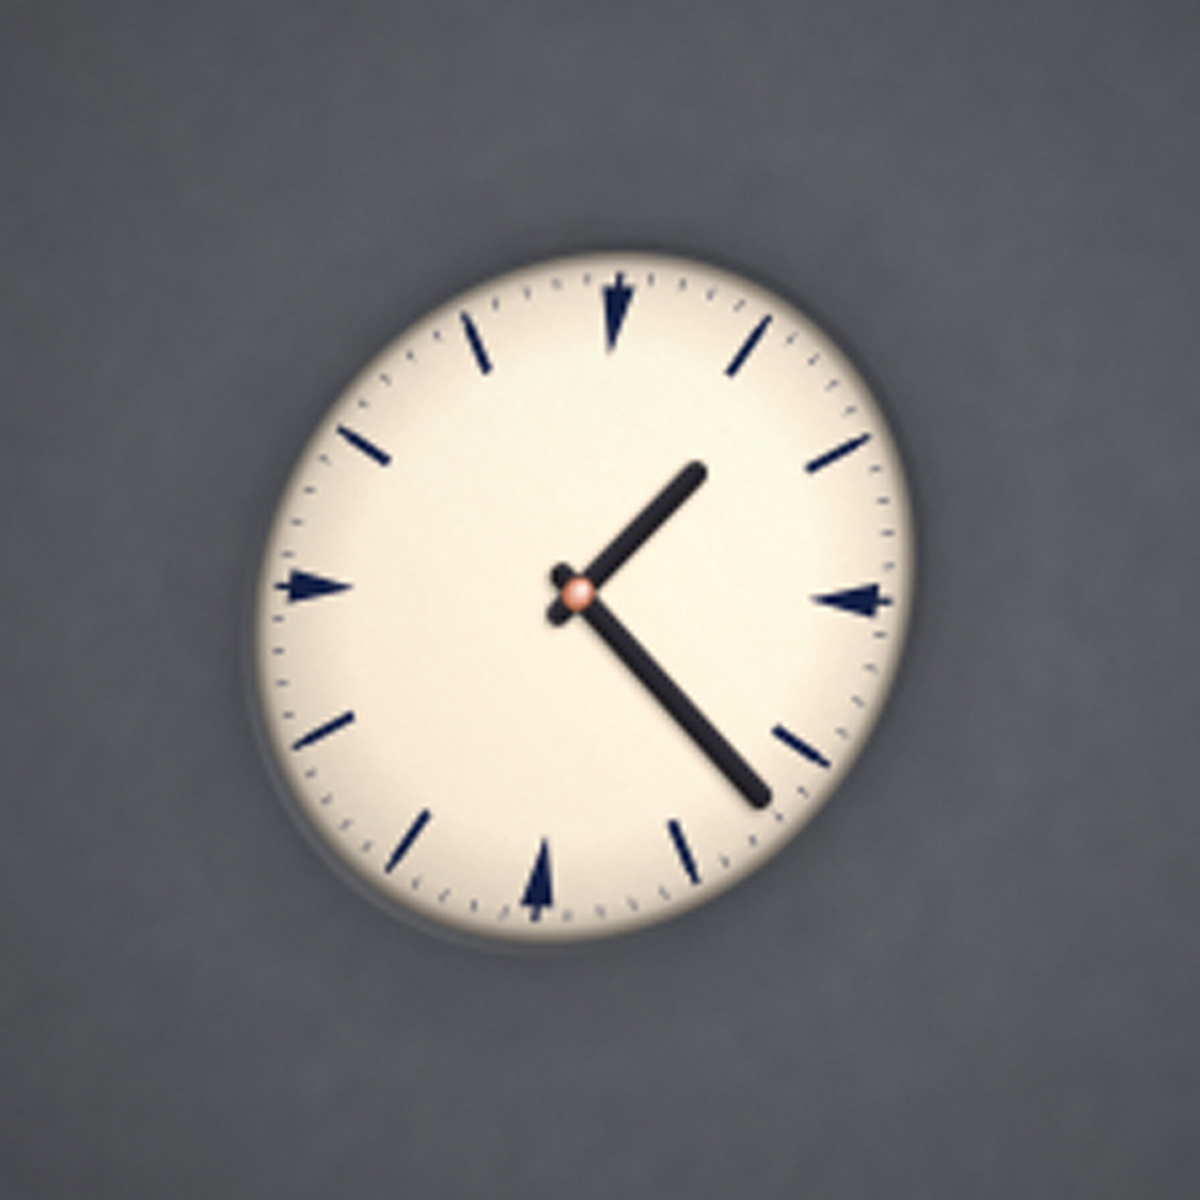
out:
1 h 22 min
